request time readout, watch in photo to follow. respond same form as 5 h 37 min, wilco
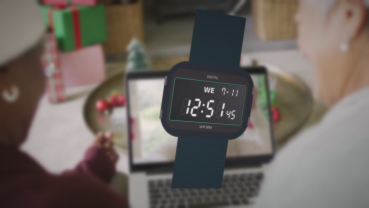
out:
12 h 51 min
